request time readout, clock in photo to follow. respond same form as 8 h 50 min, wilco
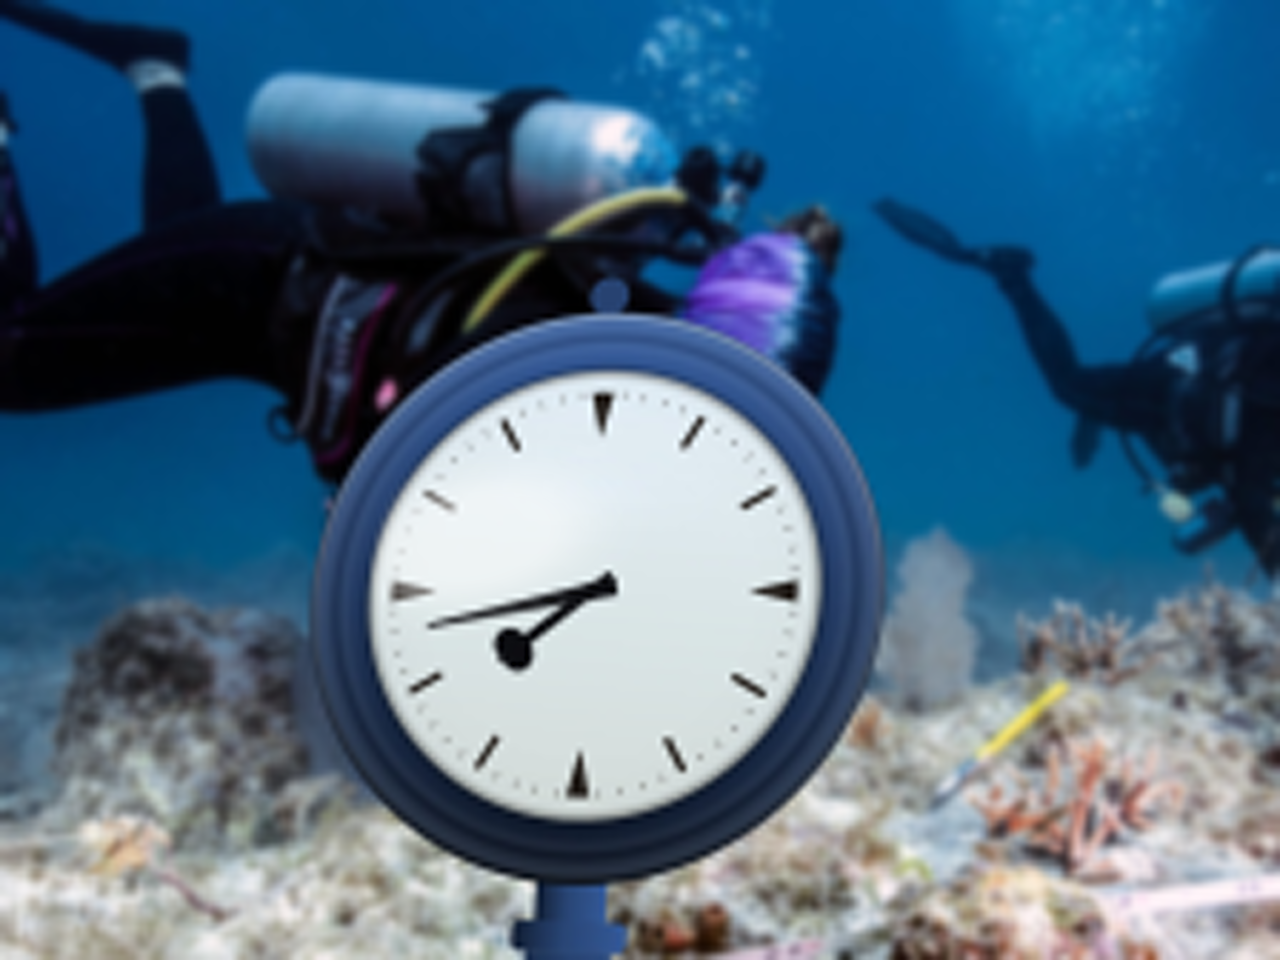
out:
7 h 43 min
